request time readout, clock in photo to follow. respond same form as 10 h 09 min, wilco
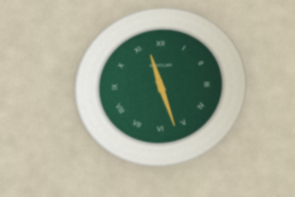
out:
11 h 27 min
